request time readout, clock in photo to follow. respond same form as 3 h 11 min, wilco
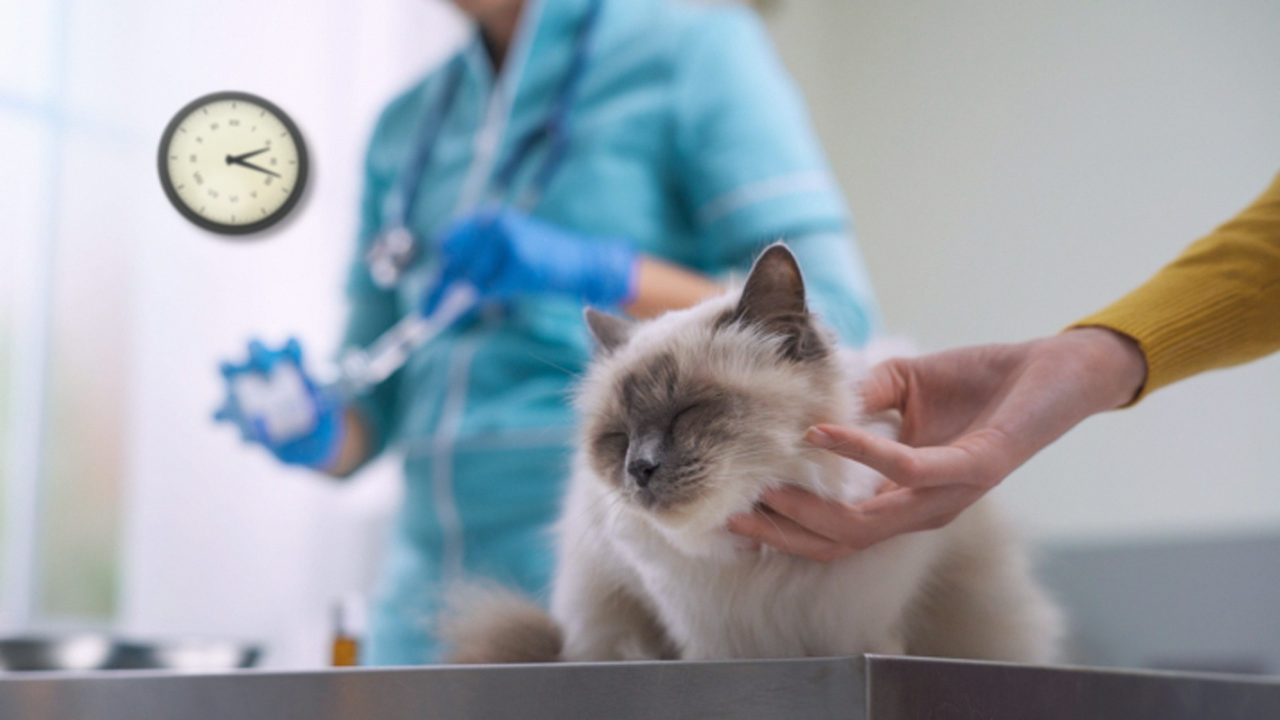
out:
2 h 18 min
